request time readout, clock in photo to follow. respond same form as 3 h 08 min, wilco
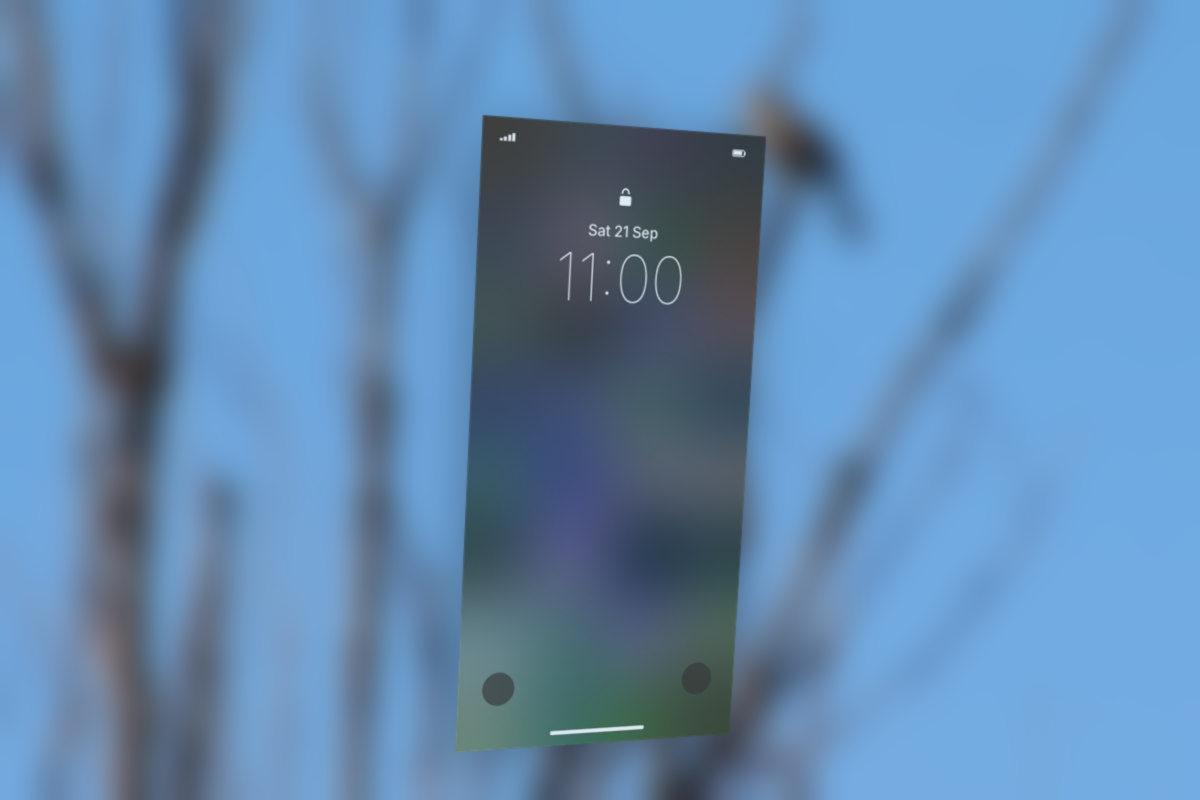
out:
11 h 00 min
